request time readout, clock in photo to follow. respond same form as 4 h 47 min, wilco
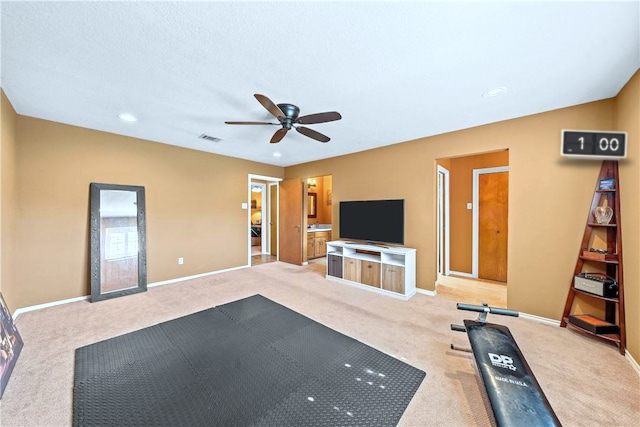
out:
1 h 00 min
